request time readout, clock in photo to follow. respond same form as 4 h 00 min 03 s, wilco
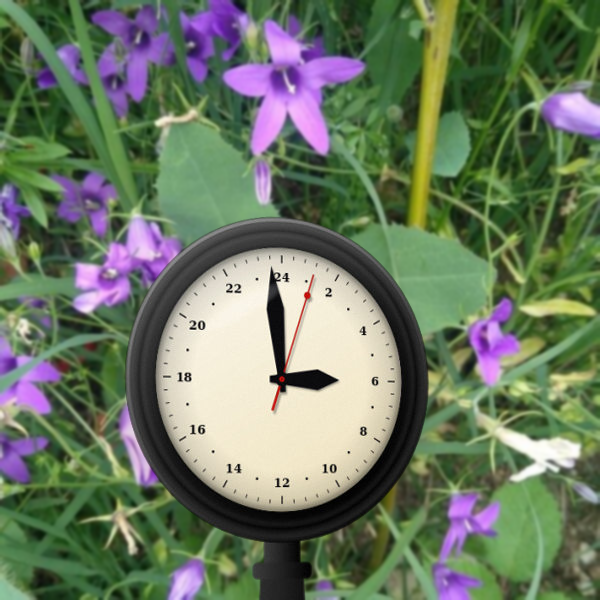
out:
5 h 59 min 03 s
